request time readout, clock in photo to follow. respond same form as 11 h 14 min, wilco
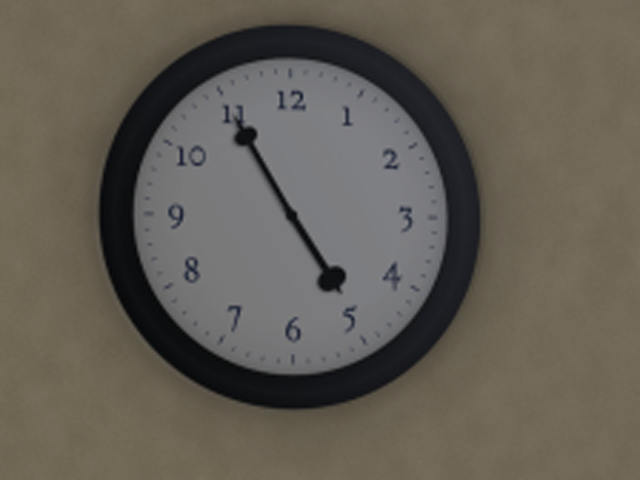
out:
4 h 55 min
